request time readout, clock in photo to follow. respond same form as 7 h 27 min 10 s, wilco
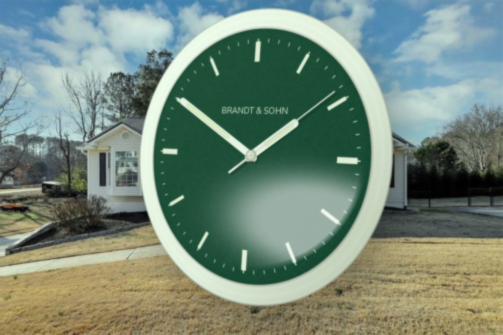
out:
1 h 50 min 09 s
